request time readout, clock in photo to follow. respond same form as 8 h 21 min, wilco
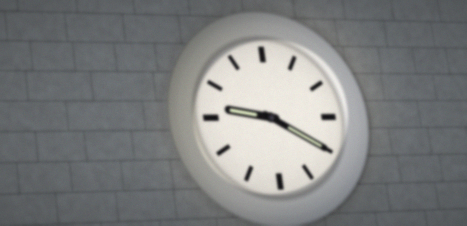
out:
9 h 20 min
